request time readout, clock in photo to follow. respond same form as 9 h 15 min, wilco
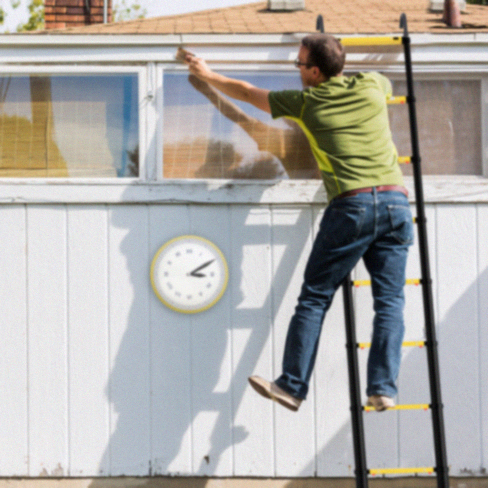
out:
3 h 10 min
